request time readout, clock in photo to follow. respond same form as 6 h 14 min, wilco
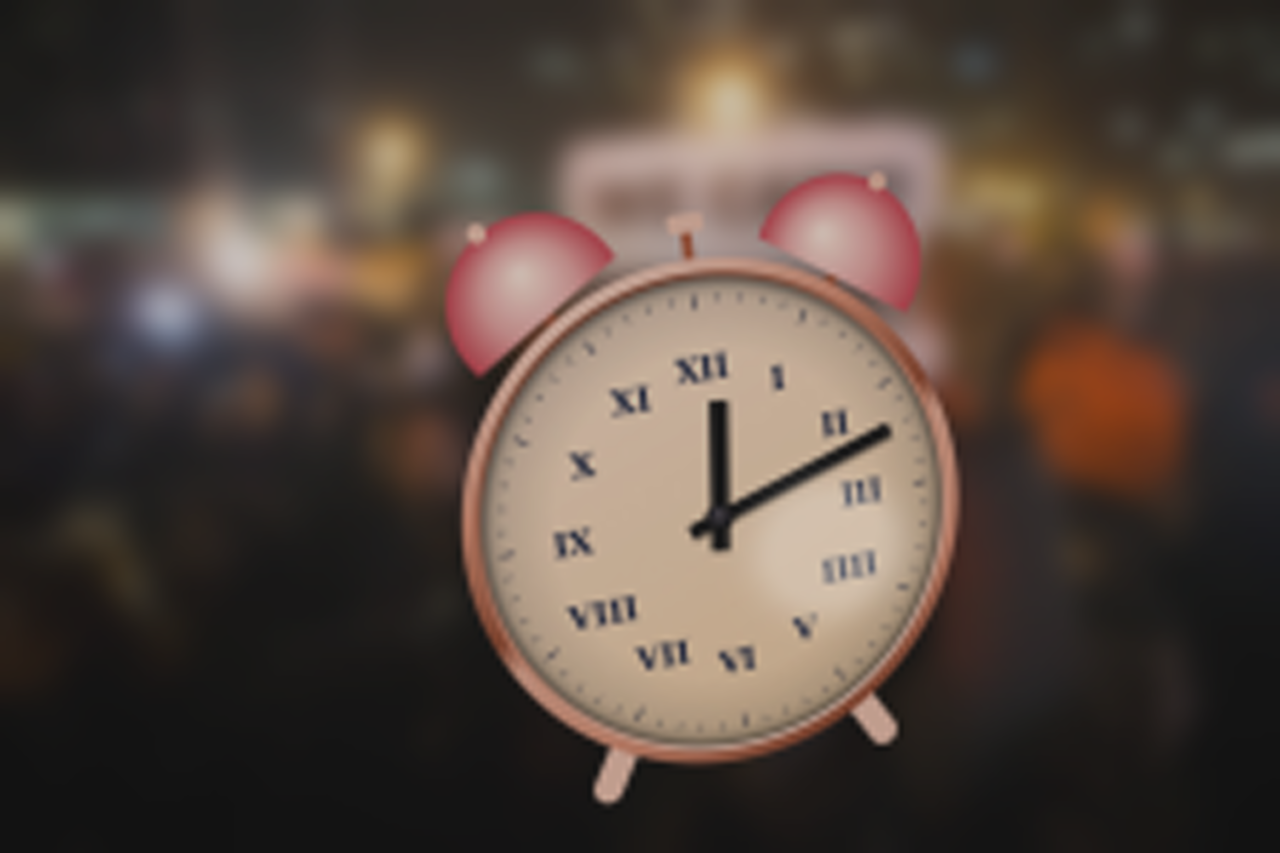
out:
12 h 12 min
